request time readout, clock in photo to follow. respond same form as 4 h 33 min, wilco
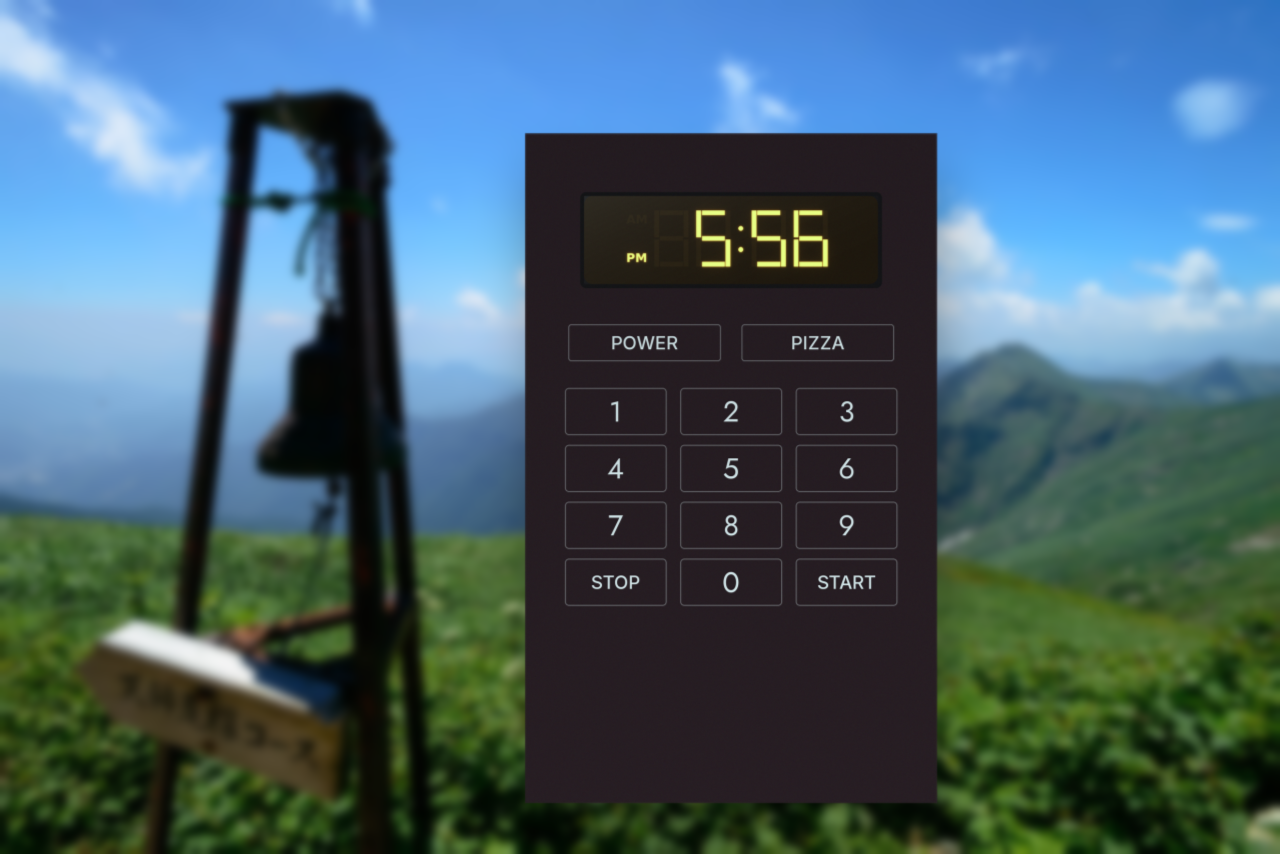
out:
5 h 56 min
